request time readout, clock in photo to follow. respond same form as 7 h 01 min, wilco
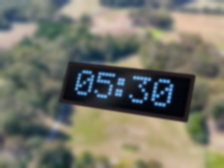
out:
5 h 30 min
